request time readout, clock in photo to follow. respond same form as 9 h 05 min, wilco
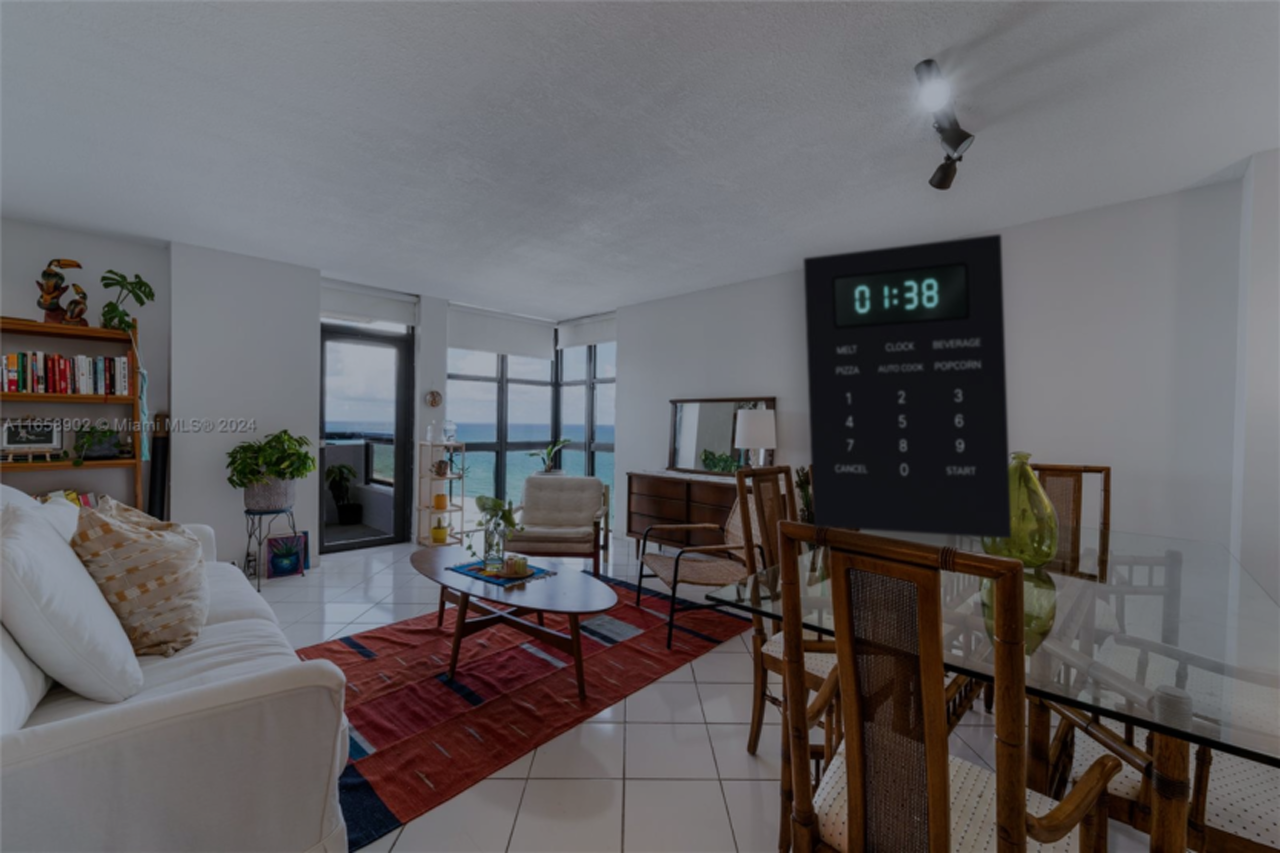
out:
1 h 38 min
